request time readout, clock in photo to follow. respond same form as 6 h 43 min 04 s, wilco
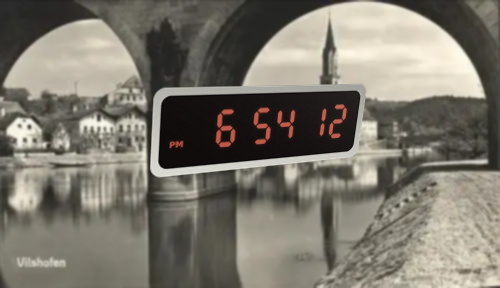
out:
6 h 54 min 12 s
